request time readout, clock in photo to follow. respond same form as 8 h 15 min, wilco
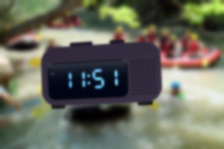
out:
11 h 51 min
